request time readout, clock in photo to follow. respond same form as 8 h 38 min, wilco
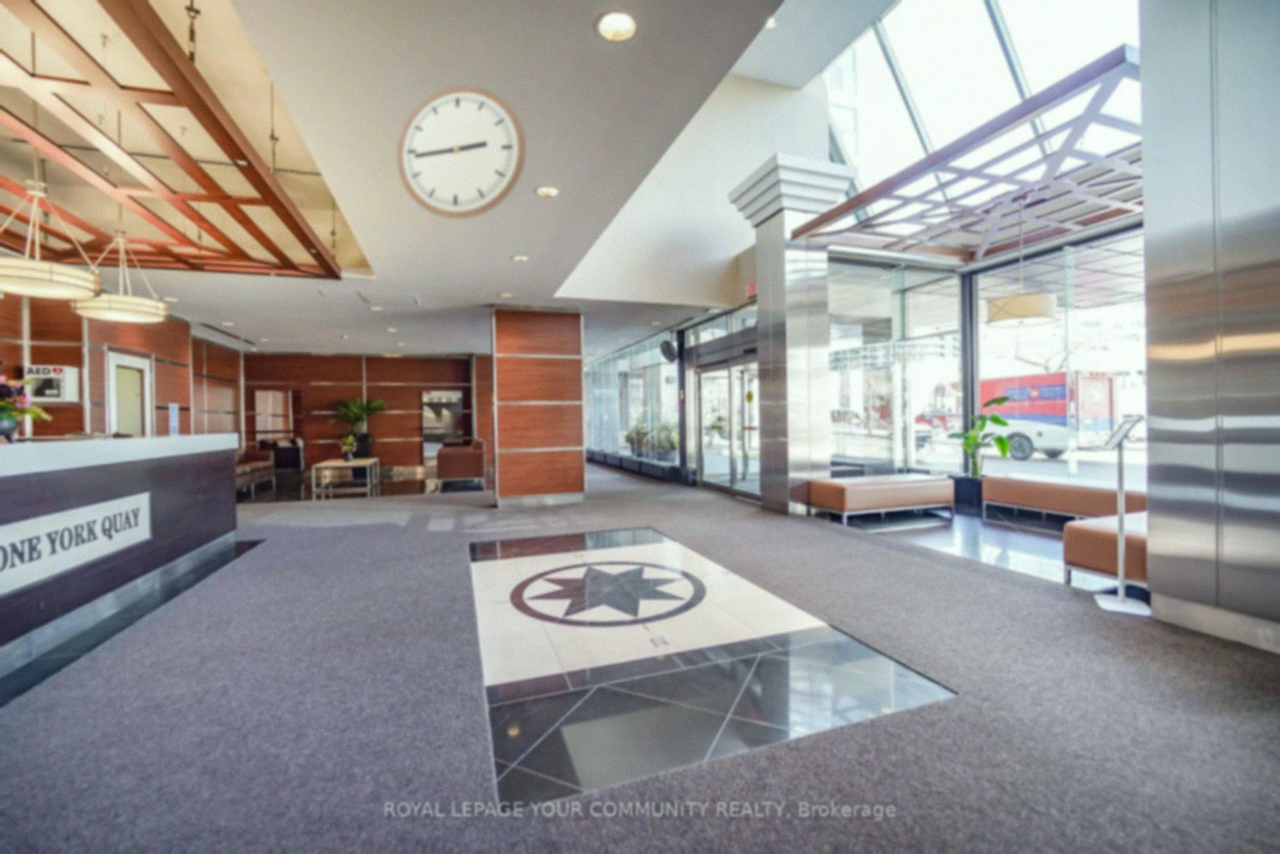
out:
2 h 44 min
